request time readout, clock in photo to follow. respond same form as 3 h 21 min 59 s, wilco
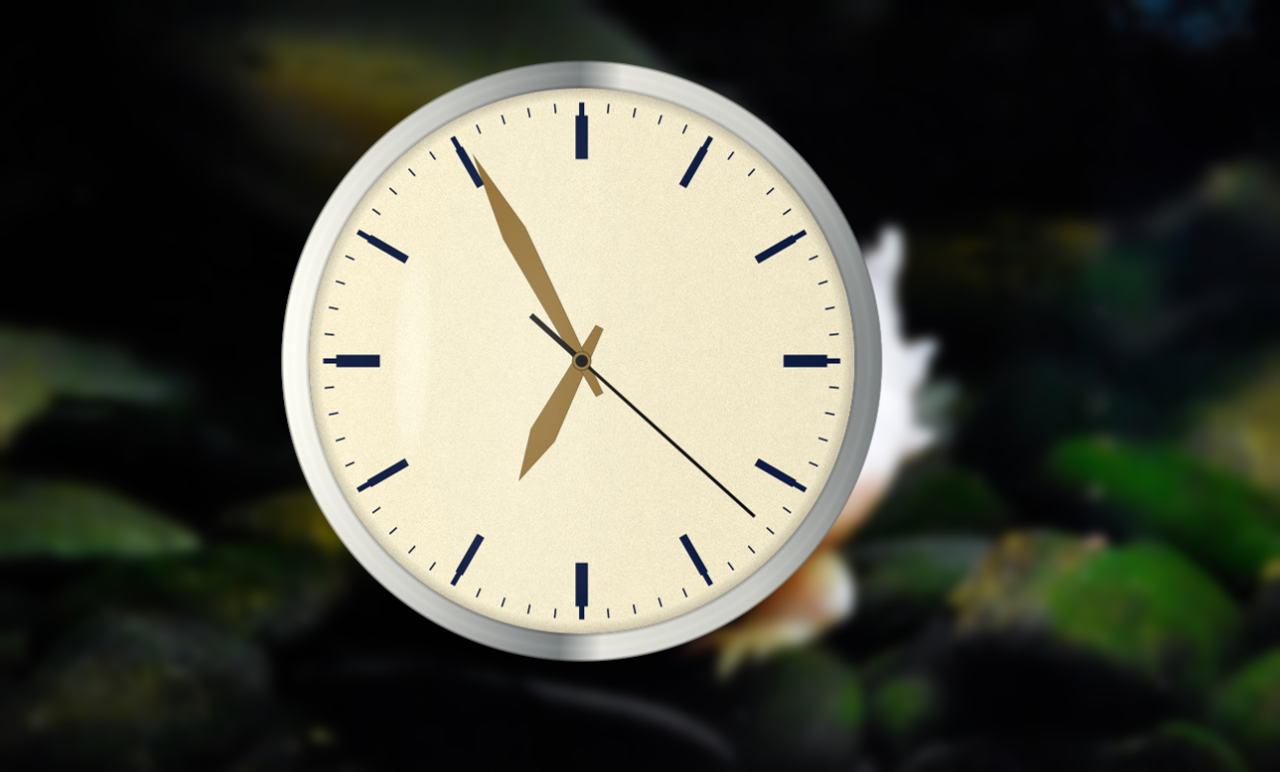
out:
6 h 55 min 22 s
